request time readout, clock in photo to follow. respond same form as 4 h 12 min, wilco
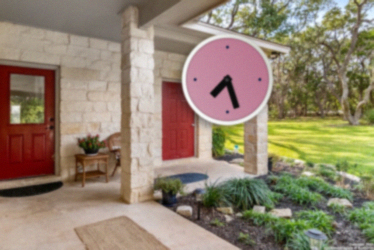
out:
7 h 27 min
